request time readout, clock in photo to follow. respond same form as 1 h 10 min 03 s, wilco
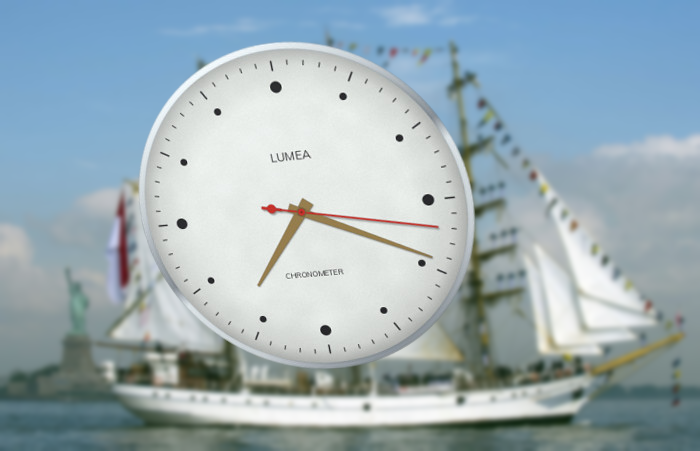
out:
7 h 19 min 17 s
